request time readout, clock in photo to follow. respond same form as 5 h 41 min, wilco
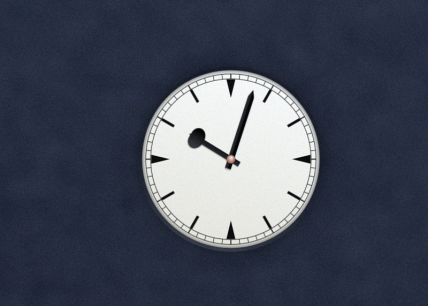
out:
10 h 03 min
